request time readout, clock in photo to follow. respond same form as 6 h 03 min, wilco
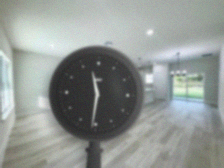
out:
11 h 31 min
